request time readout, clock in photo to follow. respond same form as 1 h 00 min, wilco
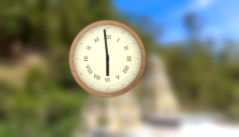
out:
5 h 59 min
